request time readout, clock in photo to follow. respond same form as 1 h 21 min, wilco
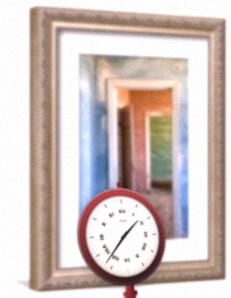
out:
1 h 37 min
